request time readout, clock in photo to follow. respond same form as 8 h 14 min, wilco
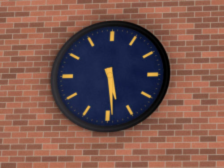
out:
5 h 29 min
